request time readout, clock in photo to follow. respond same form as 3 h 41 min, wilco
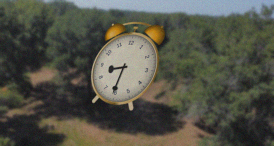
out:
8 h 31 min
